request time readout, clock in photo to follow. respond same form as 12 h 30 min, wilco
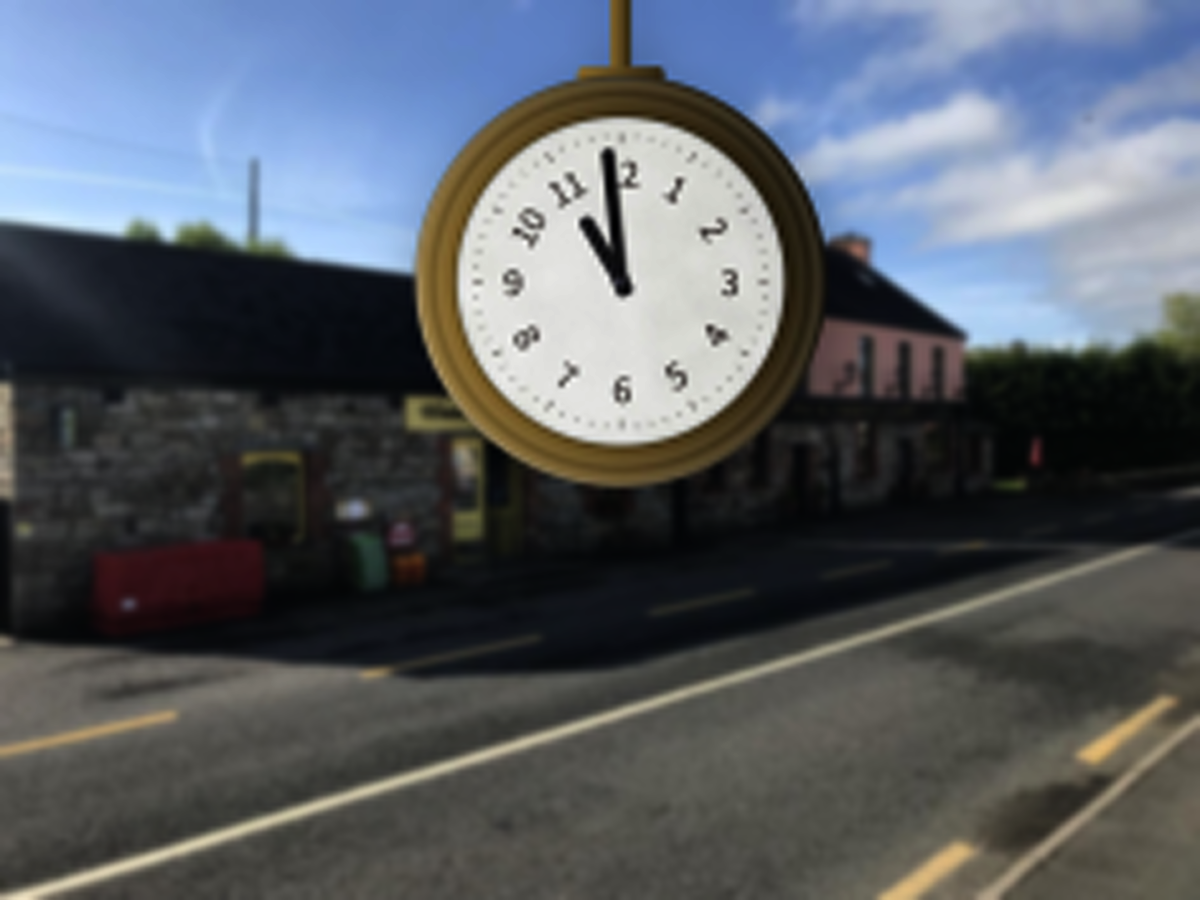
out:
10 h 59 min
